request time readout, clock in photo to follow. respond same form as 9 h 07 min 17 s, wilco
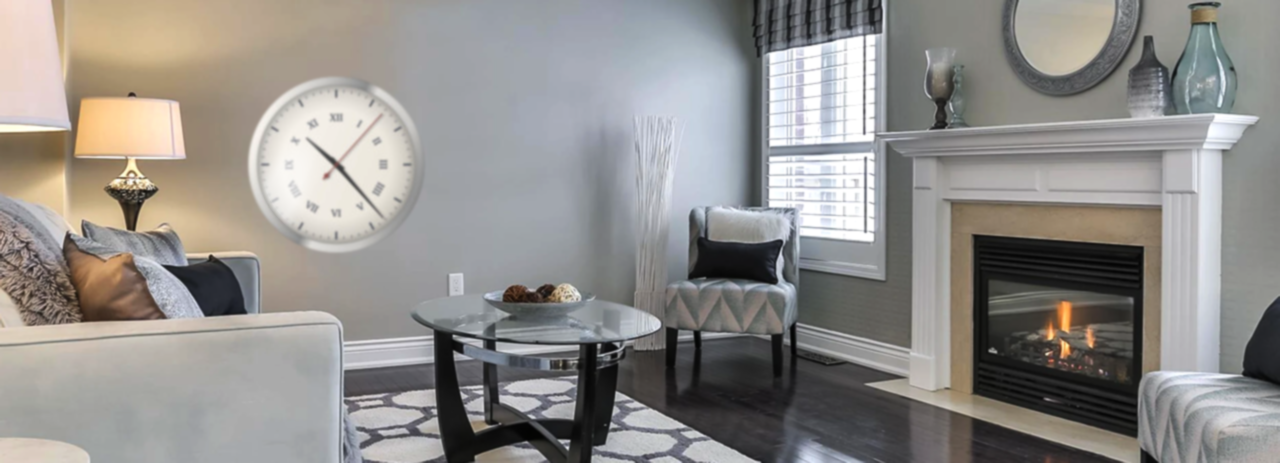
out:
10 h 23 min 07 s
